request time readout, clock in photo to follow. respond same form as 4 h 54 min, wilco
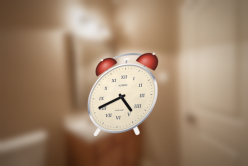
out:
4 h 41 min
